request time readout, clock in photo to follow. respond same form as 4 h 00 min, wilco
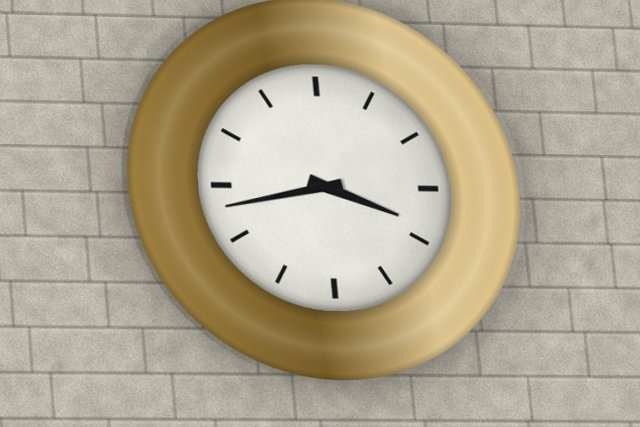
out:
3 h 43 min
